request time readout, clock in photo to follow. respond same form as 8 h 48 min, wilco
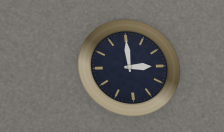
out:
3 h 00 min
